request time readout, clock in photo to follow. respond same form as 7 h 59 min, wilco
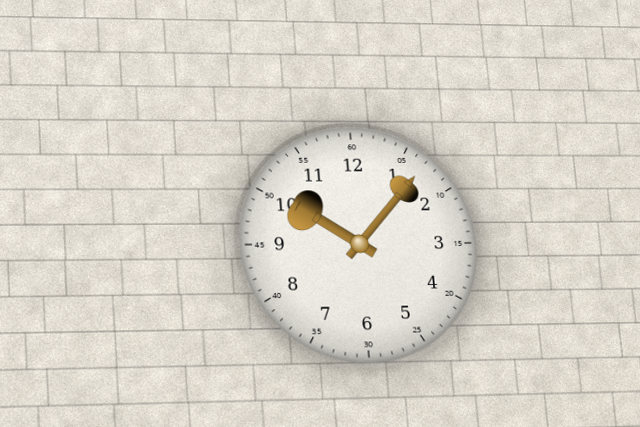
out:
10 h 07 min
